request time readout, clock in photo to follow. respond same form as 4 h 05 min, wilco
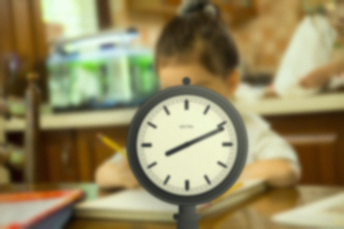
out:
8 h 11 min
